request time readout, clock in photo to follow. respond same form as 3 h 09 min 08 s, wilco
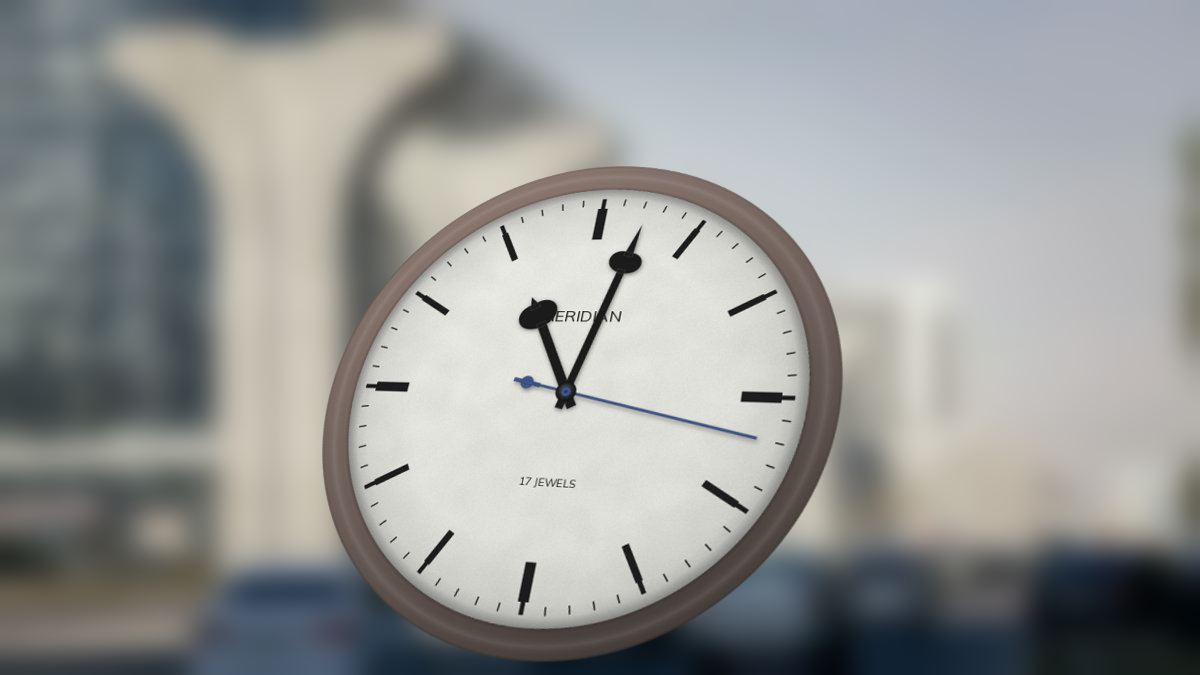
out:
11 h 02 min 17 s
